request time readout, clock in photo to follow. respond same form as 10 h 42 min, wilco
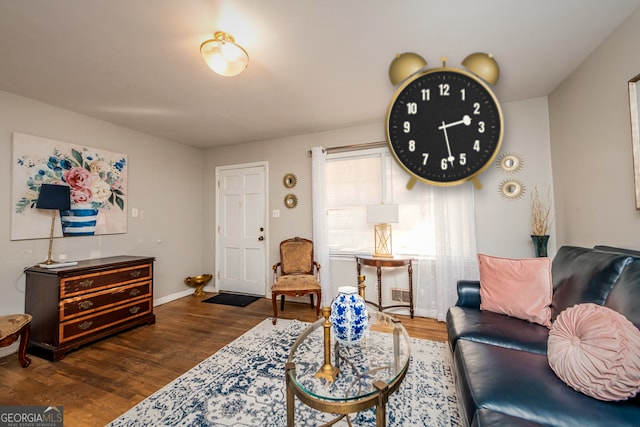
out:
2 h 28 min
